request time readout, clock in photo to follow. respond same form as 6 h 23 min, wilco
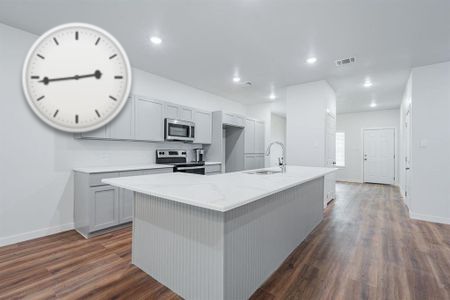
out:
2 h 44 min
